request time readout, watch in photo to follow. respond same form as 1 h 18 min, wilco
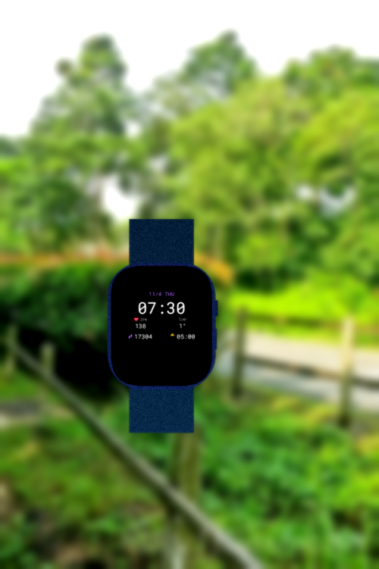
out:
7 h 30 min
